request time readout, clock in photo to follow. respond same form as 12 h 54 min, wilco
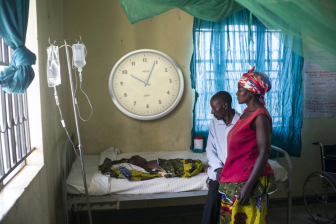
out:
10 h 04 min
